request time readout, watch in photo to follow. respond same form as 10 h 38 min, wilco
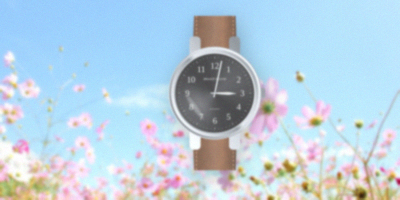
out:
3 h 02 min
